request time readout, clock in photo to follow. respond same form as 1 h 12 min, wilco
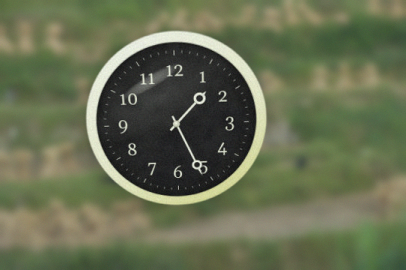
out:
1 h 26 min
